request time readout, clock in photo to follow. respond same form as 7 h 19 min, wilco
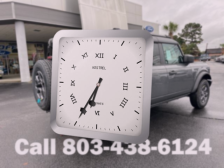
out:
6 h 35 min
